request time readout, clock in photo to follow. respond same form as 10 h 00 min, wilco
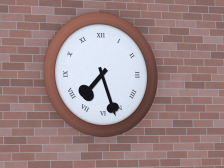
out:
7 h 27 min
